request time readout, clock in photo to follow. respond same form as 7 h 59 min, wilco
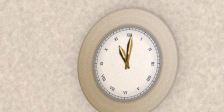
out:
11 h 01 min
